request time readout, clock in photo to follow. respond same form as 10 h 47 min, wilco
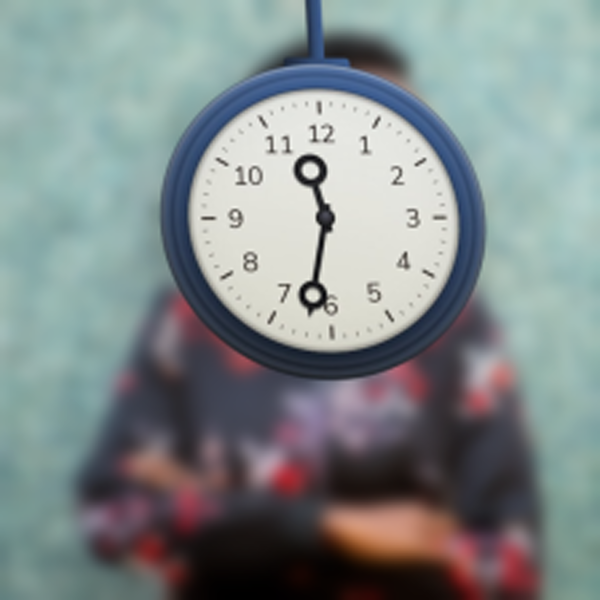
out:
11 h 32 min
